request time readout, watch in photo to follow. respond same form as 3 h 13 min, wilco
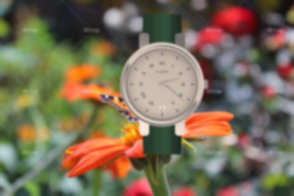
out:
2 h 21 min
